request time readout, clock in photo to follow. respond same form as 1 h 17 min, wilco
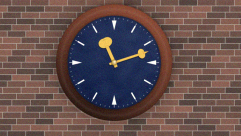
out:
11 h 12 min
